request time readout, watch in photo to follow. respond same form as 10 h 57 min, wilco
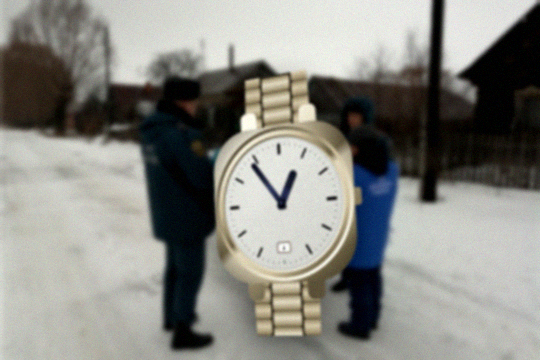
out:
12 h 54 min
